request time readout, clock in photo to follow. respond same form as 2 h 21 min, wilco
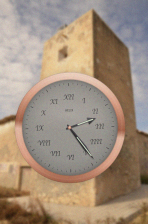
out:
2 h 24 min
